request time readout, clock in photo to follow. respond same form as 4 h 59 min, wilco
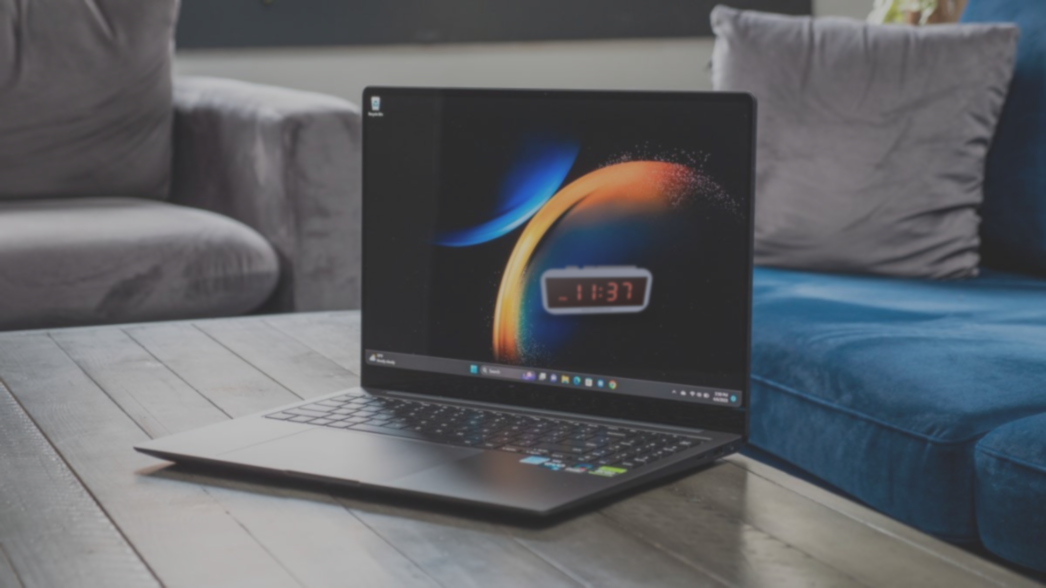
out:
11 h 37 min
